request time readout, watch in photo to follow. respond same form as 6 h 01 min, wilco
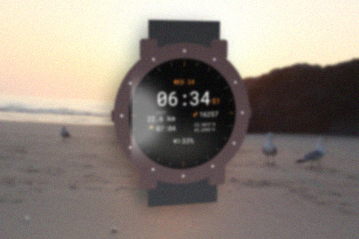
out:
6 h 34 min
